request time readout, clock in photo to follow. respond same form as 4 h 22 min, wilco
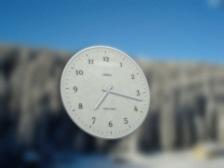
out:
7 h 17 min
